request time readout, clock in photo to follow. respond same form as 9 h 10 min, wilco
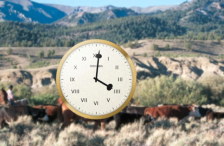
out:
4 h 01 min
